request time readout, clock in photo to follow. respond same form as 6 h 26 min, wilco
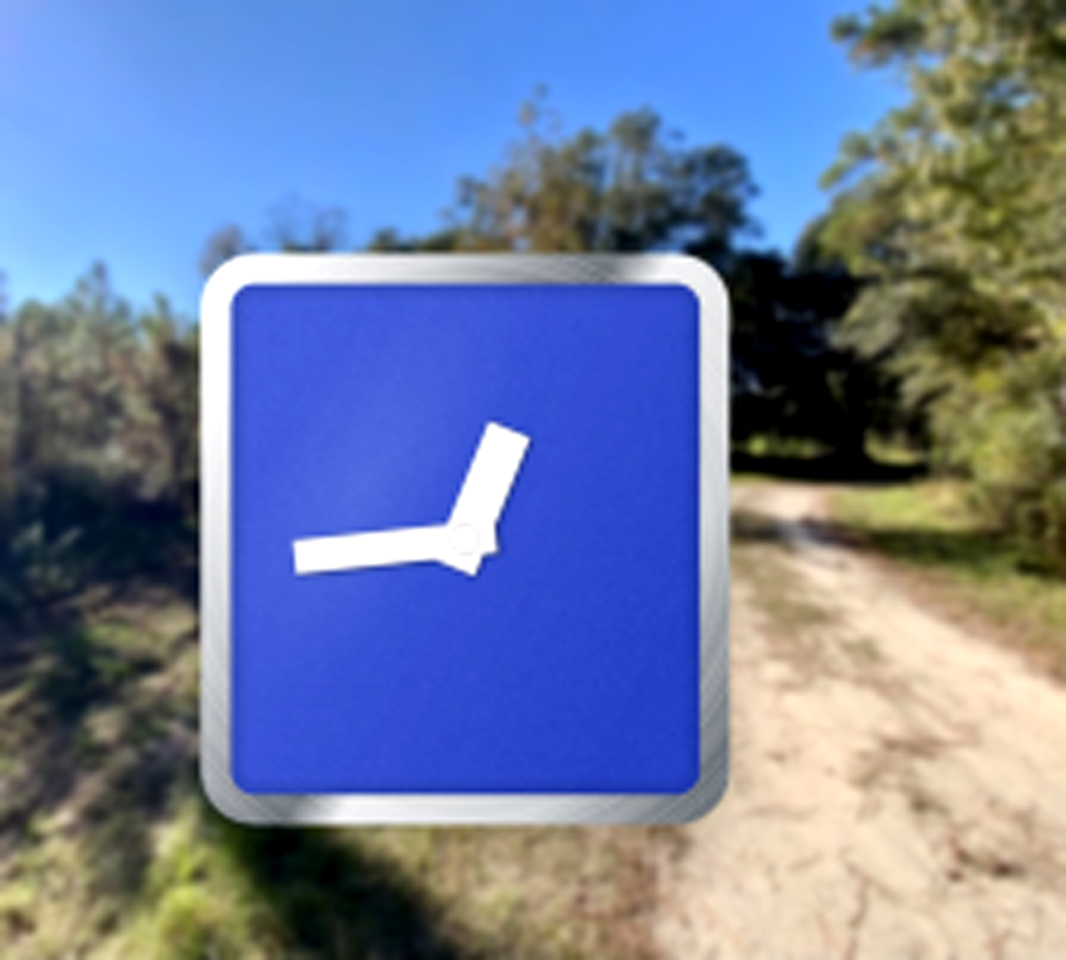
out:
12 h 44 min
